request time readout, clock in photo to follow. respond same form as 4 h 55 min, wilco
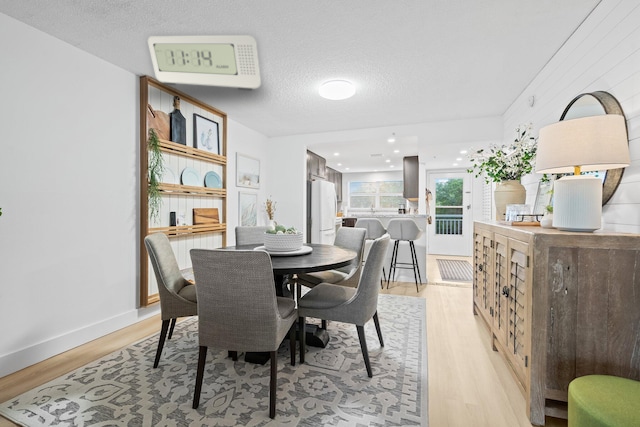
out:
11 h 14 min
